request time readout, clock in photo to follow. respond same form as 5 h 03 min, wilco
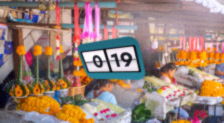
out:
0 h 19 min
